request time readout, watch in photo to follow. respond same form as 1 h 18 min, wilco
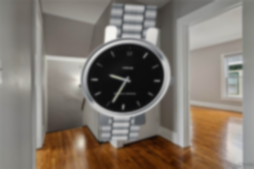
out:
9 h 34 min
